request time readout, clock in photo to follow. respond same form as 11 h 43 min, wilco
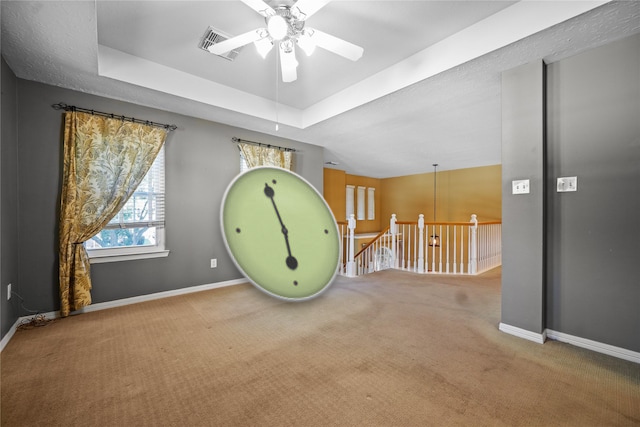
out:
5 h 58 min
